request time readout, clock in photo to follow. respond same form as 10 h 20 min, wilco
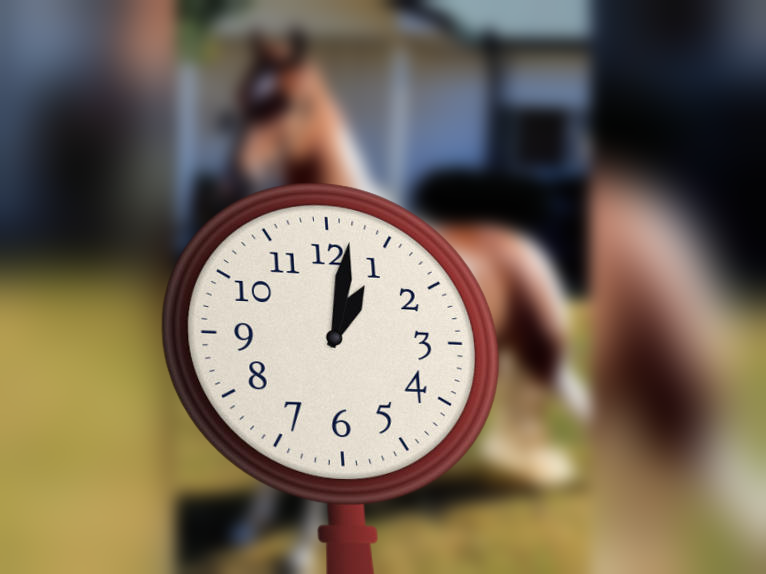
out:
1 h 02 min
